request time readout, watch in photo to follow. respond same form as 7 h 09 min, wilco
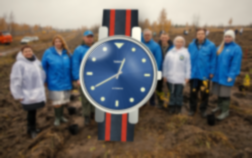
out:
12 h 40 min
